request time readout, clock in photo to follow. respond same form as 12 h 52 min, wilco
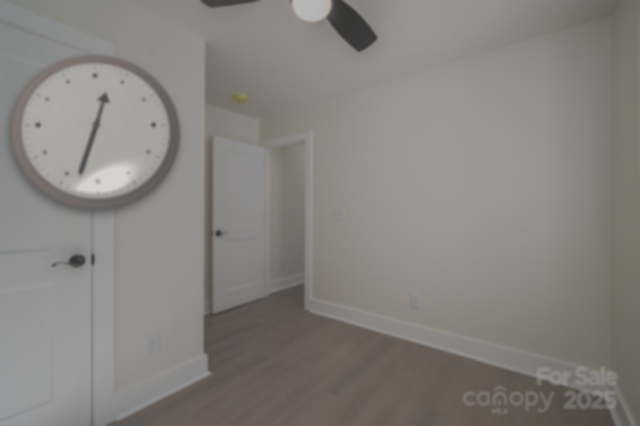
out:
12 h 33 min
